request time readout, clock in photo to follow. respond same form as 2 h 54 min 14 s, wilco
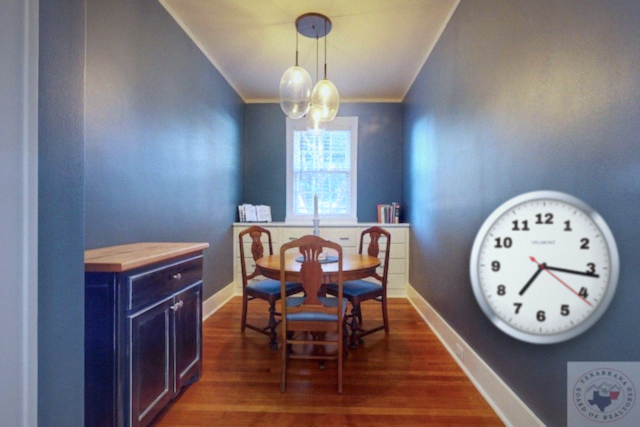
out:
7 h 16 min 21 s
